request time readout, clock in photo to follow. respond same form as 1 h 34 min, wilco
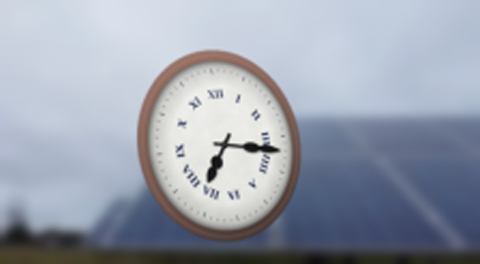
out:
7 h 17 min
